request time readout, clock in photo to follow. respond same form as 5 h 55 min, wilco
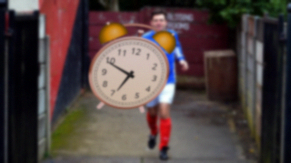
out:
6 h 49 min
